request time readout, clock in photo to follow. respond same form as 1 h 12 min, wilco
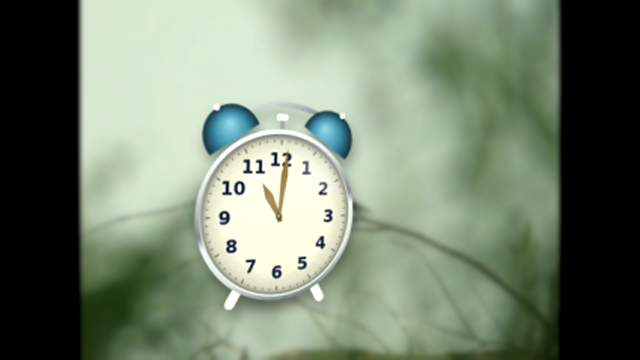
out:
11 h 01 min
